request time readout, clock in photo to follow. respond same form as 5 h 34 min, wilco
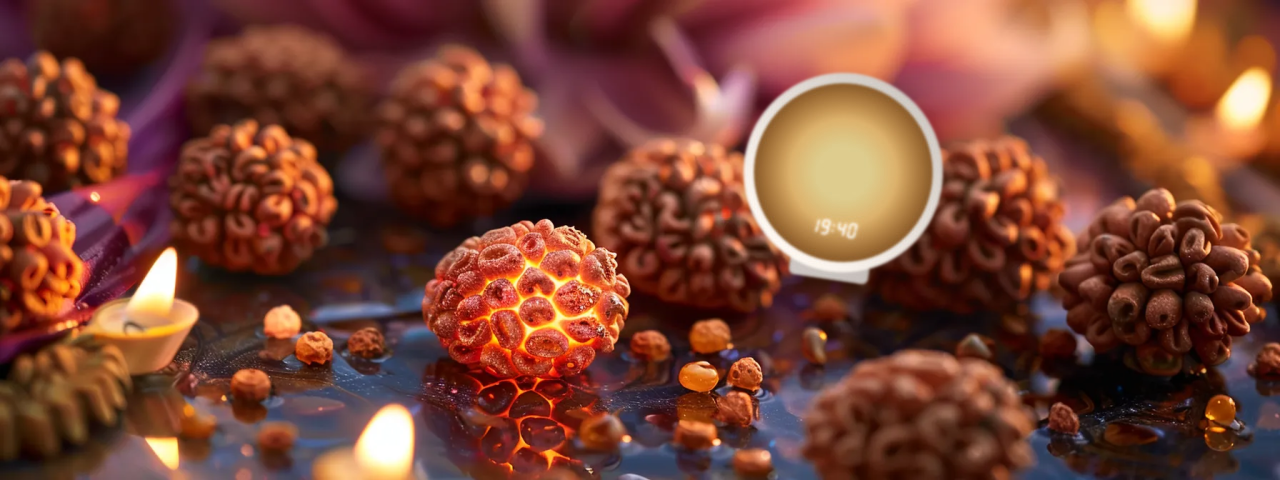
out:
19 h 40 min
